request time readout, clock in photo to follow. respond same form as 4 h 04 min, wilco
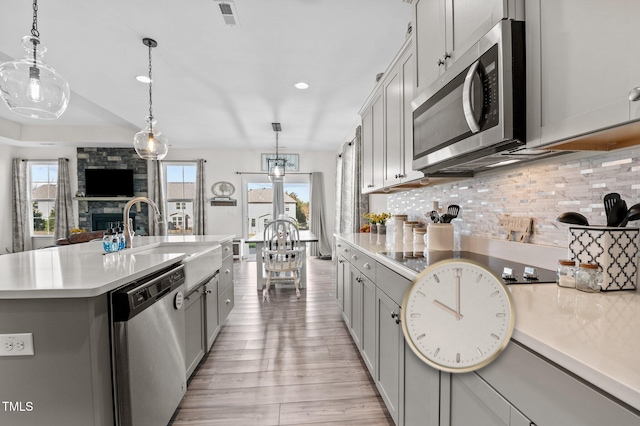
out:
10 h 00 min
